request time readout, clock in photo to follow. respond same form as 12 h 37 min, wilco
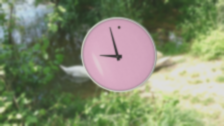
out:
8 h 57 min
